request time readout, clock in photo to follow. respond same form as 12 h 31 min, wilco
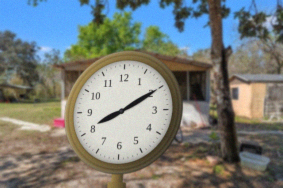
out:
8 h 10 min
